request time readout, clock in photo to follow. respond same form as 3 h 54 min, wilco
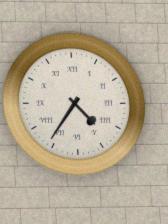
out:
4 h 36 min
